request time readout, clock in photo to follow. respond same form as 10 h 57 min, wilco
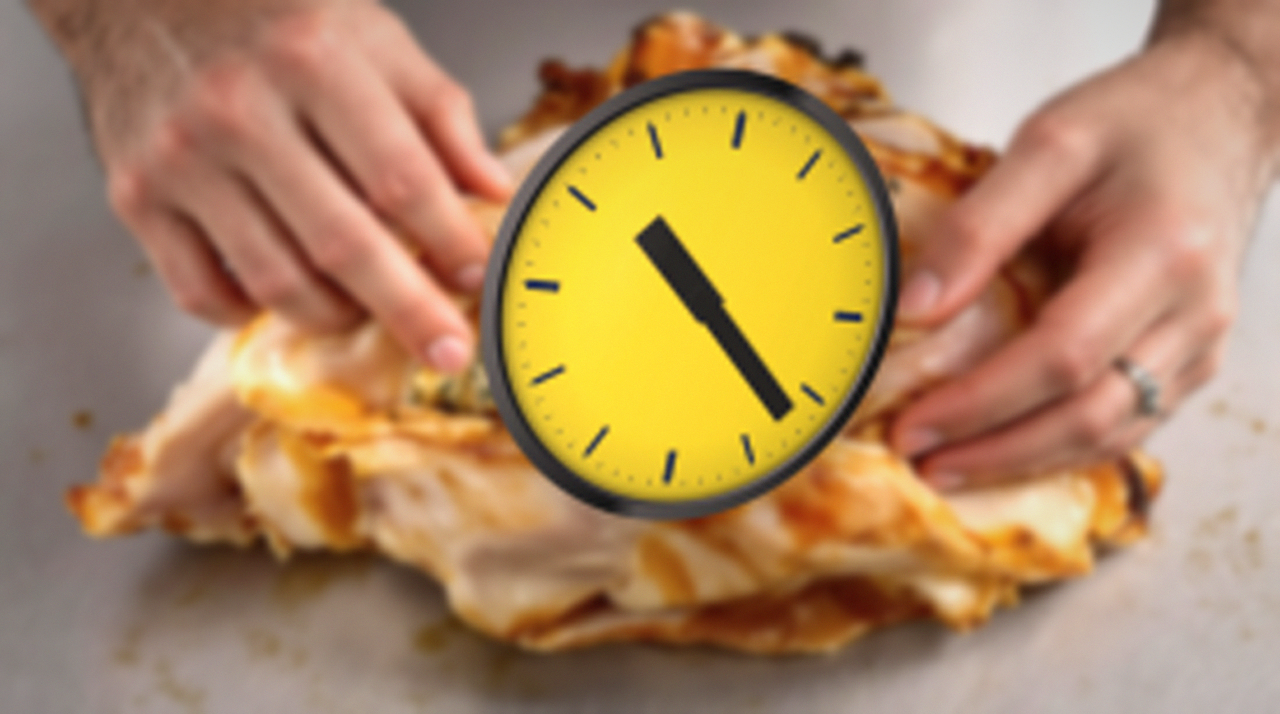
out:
10 h 22 min
